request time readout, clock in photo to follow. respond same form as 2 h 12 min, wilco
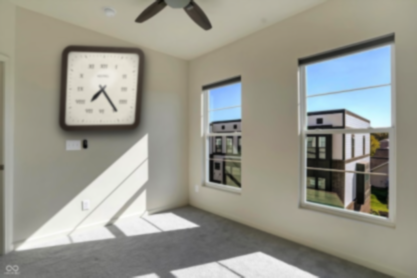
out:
7 h 24 min
